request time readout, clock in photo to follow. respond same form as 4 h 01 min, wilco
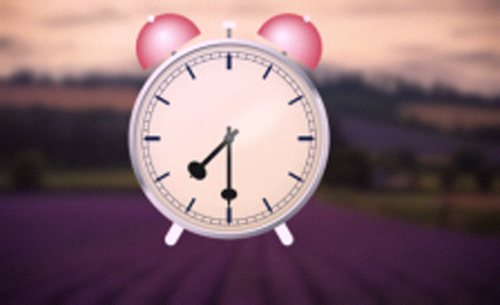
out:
7 h 30 min
